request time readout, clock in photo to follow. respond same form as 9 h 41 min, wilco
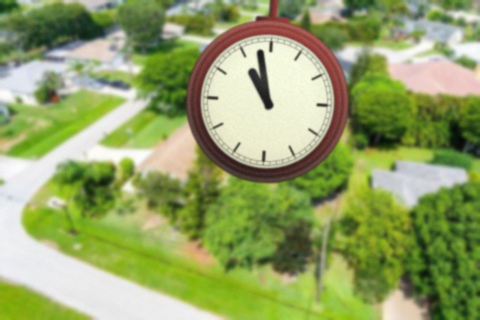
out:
10 h 58 min
